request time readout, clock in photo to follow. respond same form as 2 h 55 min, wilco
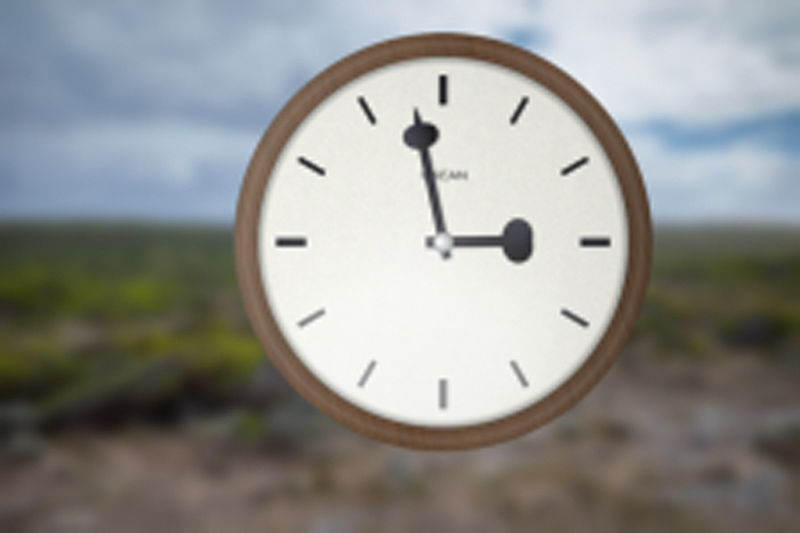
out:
2 h 58 min
